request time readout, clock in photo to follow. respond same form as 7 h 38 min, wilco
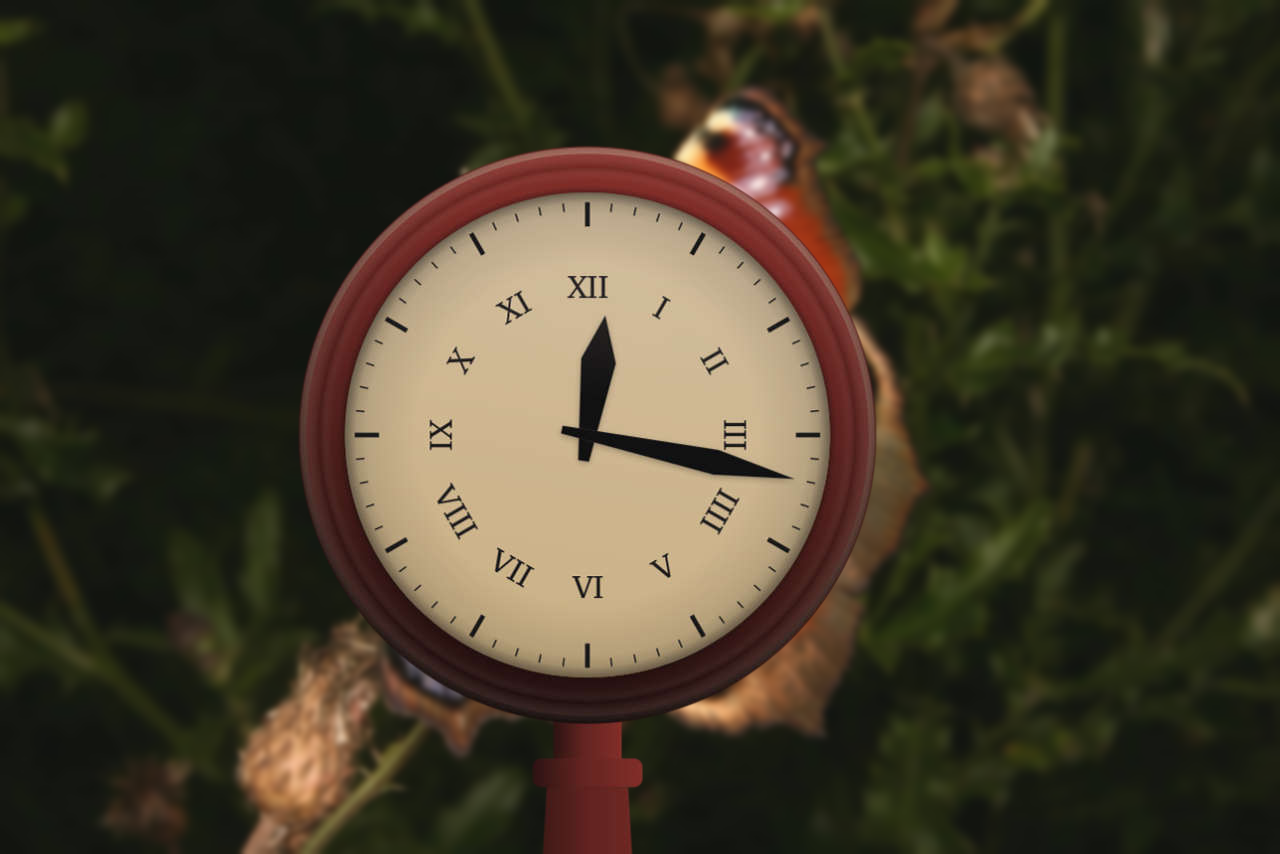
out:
12 h 17 min
